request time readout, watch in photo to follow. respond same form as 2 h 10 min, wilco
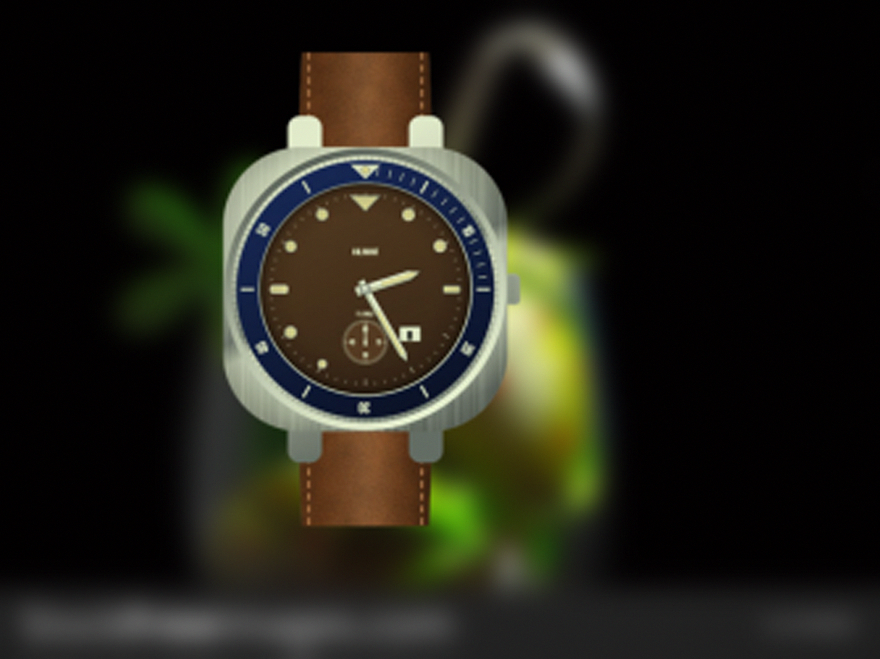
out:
2 h 25 min
